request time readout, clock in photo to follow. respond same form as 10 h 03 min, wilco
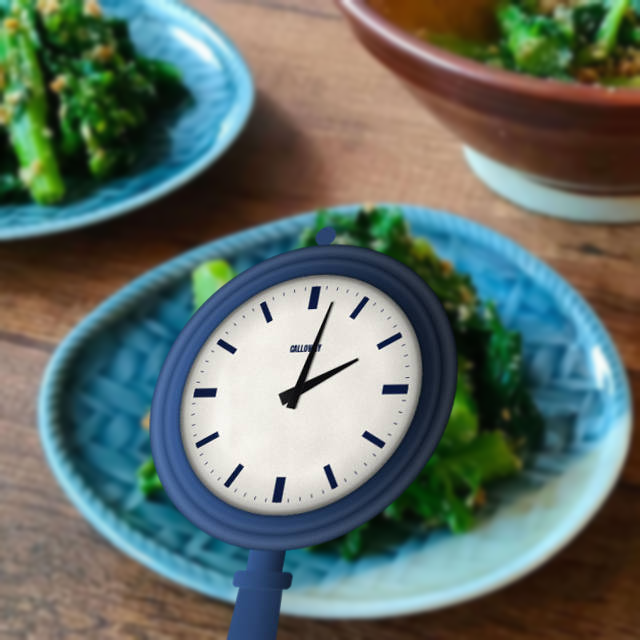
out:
2 h 02 min
